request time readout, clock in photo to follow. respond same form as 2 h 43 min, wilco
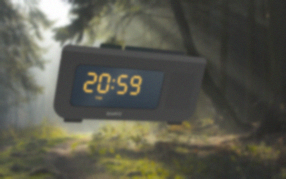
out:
20 h 59 min
